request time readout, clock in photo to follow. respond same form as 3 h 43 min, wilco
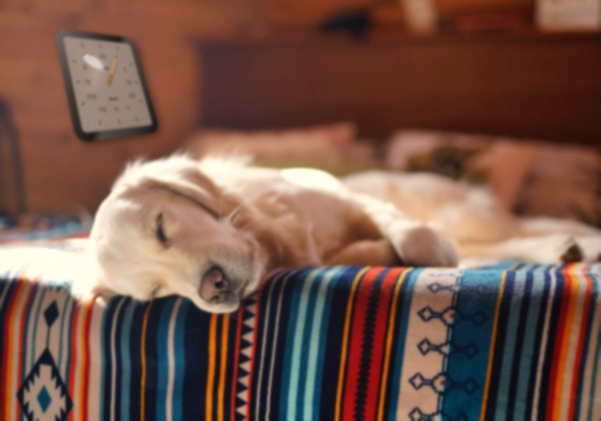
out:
1 h 05 min
